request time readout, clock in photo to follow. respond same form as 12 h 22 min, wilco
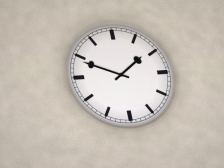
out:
1 h 49 min
